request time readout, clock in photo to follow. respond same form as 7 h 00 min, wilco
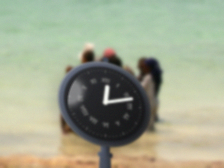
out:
12 h 12 min
